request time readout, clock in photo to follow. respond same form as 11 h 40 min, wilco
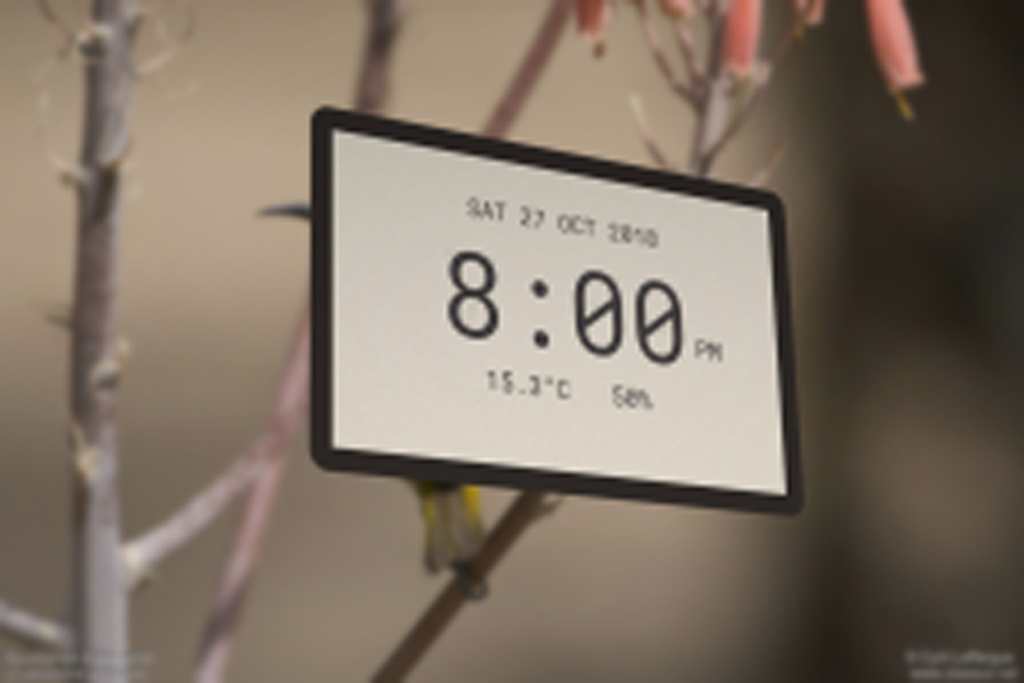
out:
8 h 00 min
